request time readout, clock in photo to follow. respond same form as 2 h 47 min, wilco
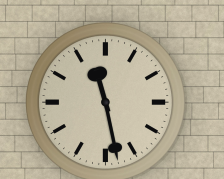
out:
11 h 28 min
